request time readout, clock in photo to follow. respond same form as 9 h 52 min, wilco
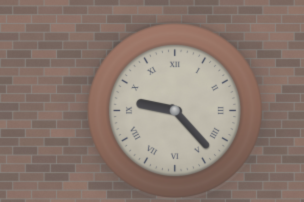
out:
9 h 23 min
